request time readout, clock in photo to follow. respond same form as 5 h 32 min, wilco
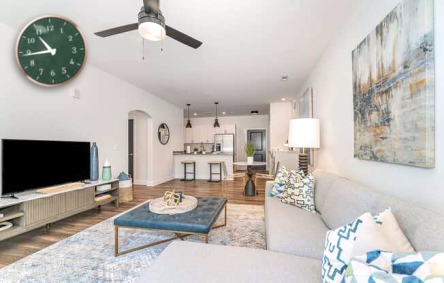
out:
10 h 44 min
